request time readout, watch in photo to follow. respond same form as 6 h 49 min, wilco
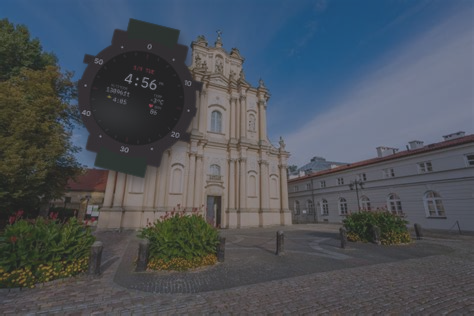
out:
4 h 56 min
